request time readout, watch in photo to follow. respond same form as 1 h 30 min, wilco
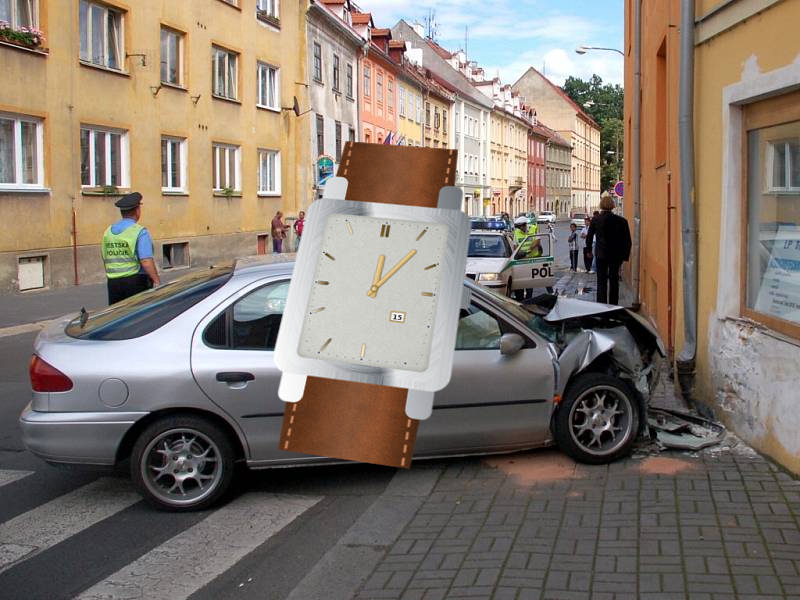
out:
12 h 06 min
